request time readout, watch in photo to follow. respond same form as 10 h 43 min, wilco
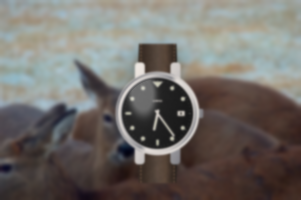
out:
6 h 24 min
